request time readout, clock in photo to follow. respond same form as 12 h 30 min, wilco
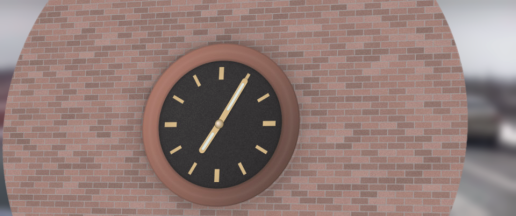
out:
7 h 05 min
